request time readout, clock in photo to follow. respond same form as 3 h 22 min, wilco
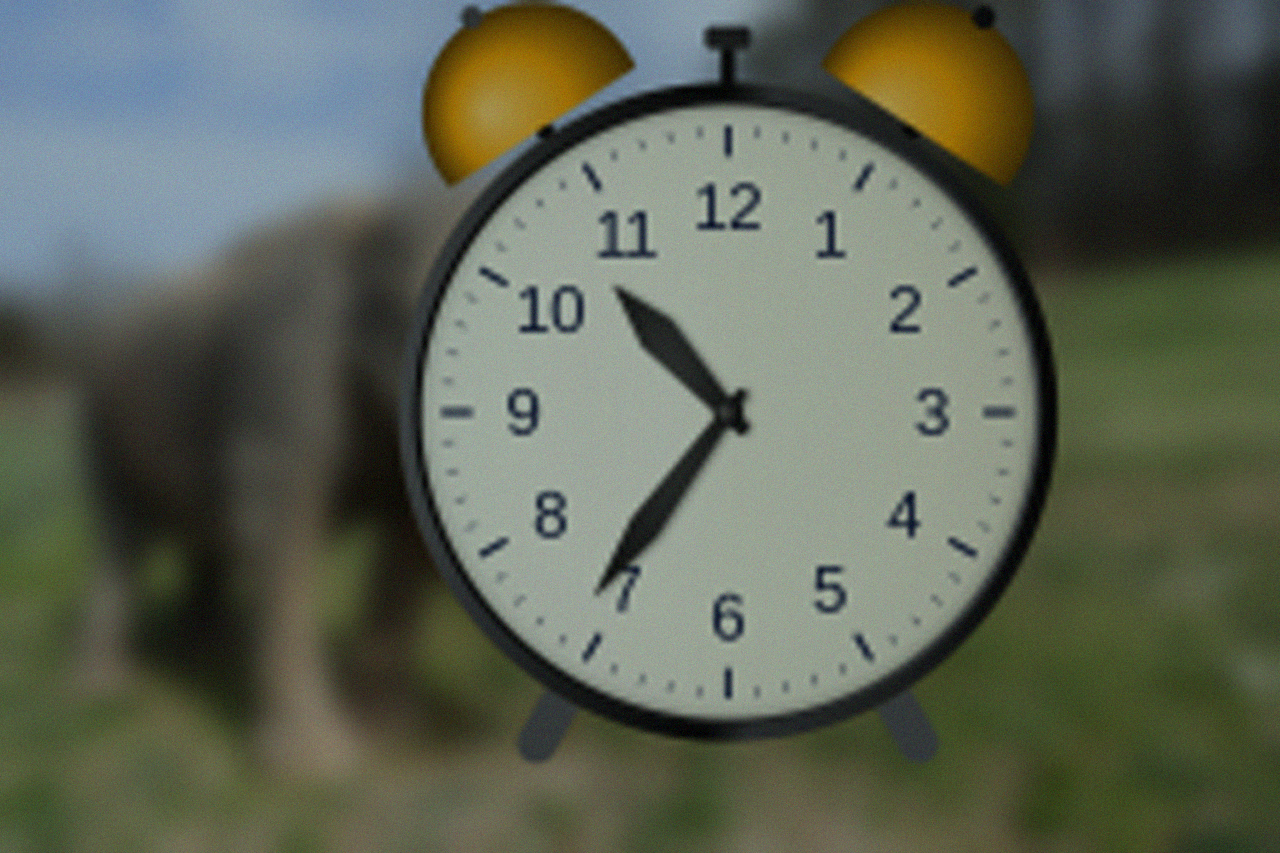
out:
10 h 36 min
